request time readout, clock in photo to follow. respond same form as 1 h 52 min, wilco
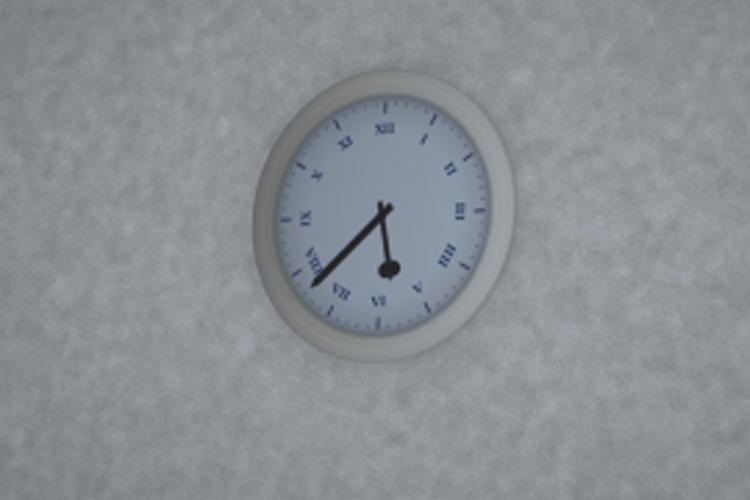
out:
5 h 38 min
